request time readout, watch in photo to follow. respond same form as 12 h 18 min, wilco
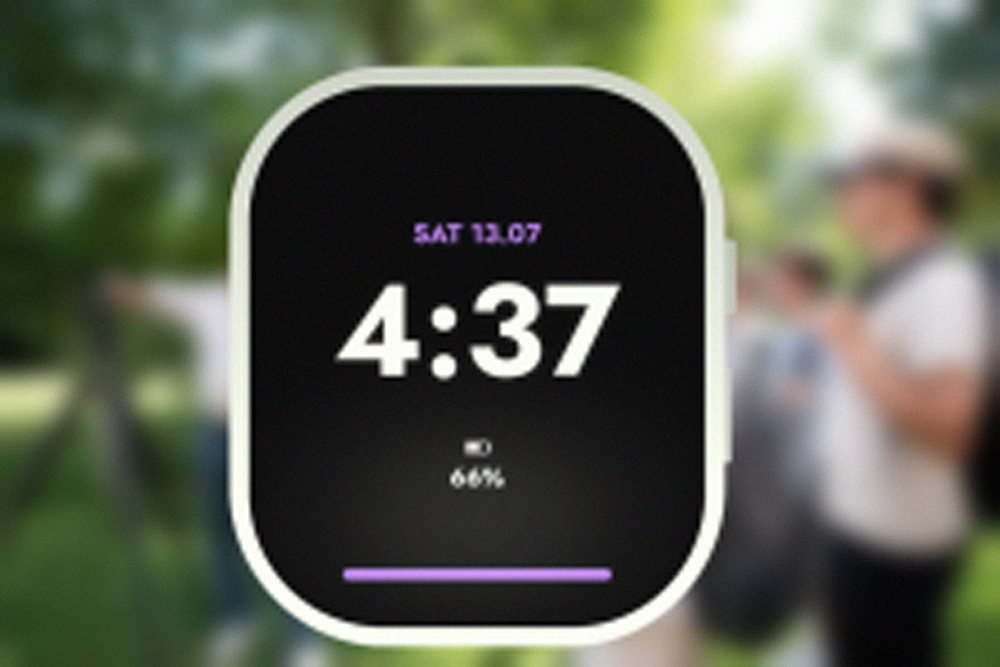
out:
4 h 37 min
